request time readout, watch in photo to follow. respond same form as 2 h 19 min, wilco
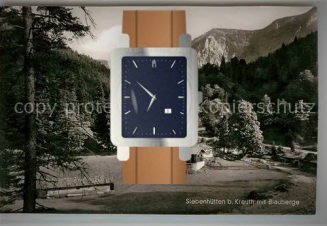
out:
6 h 52 min
